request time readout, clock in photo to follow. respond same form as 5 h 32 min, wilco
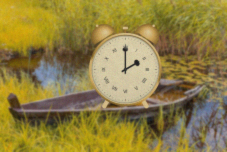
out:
2 h 00 min
